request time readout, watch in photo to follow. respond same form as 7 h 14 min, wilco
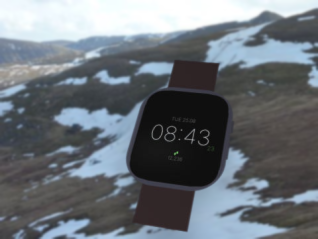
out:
8 h 43 min
